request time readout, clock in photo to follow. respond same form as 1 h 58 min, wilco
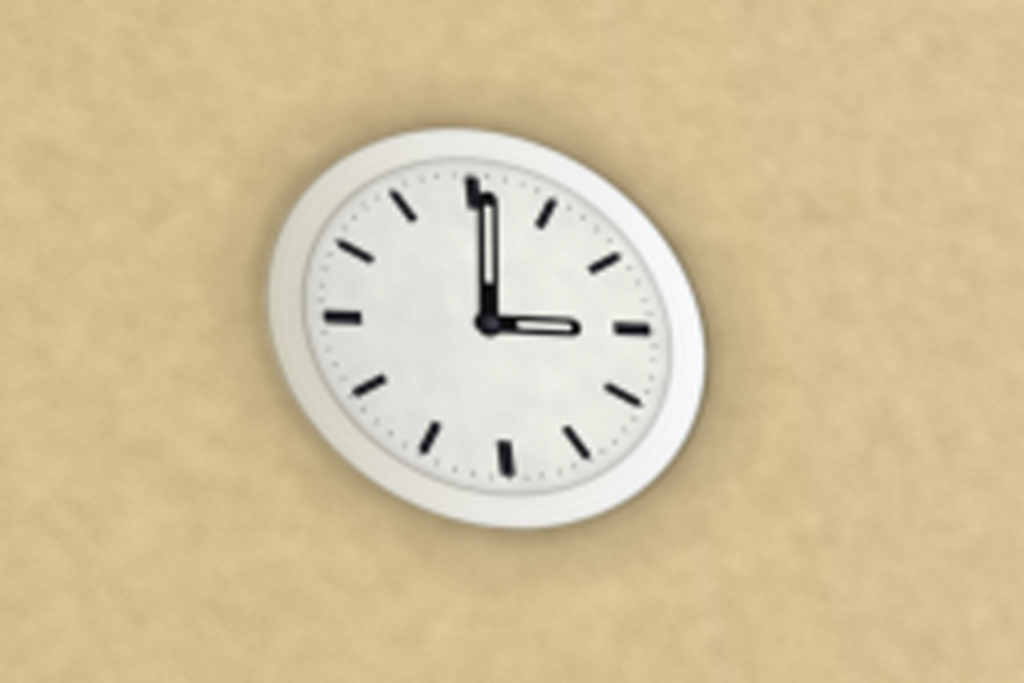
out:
3 h 01 min
